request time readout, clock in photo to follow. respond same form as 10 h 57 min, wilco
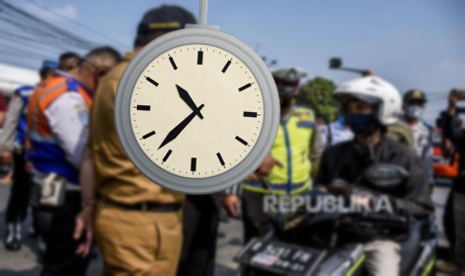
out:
10 h 37 min
